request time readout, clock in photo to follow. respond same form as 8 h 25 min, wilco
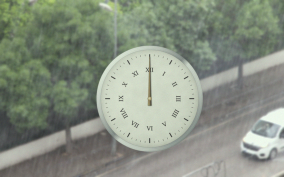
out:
12 h 00 min
